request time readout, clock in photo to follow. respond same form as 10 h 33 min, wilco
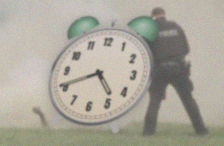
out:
4 h 41 min
